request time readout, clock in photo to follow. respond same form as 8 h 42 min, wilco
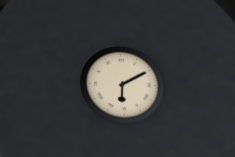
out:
6 h 10 min
